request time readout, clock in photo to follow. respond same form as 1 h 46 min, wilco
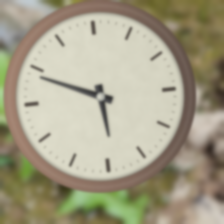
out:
5 h 49 min
